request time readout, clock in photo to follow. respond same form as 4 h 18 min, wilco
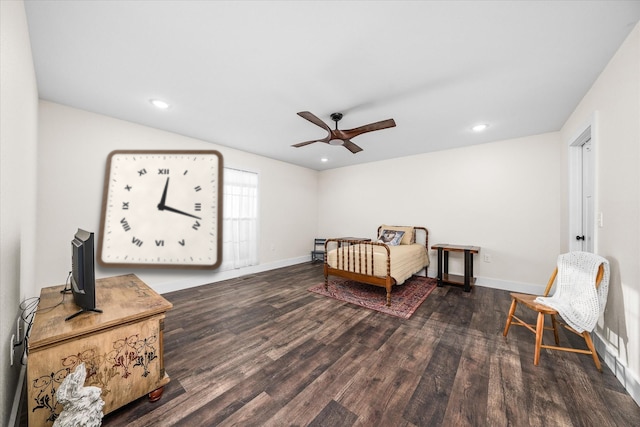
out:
12 h 18 min
